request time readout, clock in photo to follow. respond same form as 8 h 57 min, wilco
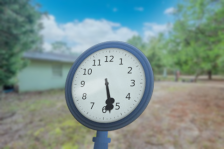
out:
5 h 28 min
